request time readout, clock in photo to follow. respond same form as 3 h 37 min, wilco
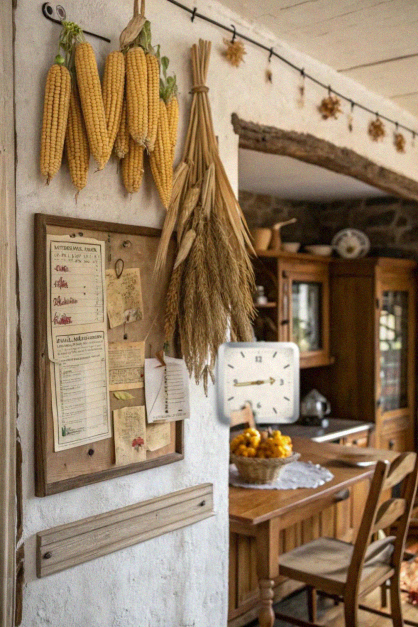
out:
2 h 44 min
